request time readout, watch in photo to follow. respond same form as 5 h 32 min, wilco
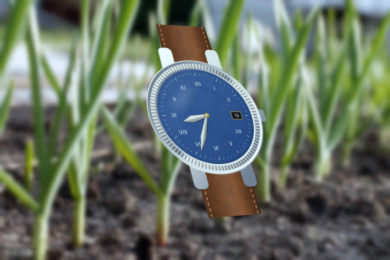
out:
8 h 34 min
